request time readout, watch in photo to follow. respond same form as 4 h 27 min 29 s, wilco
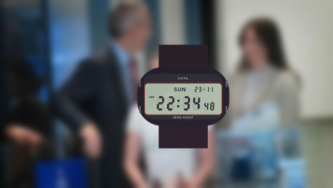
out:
22 h 34 min 48 s
